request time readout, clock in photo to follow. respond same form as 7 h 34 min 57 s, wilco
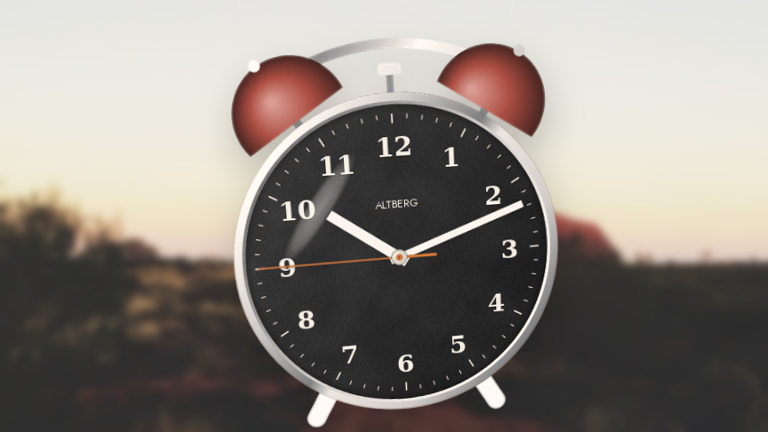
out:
10 h 11 min 45 s
